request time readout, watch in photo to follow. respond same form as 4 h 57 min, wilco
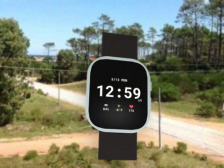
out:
12 h 59 min
